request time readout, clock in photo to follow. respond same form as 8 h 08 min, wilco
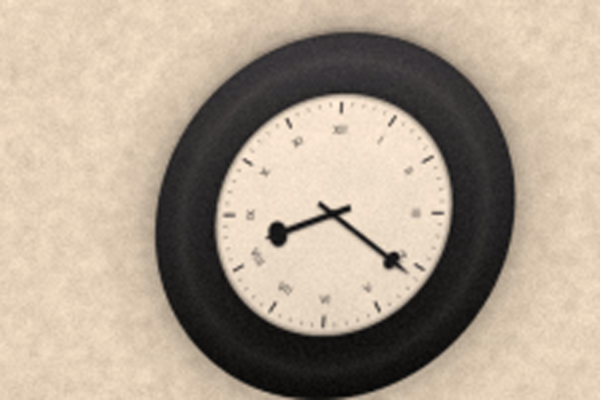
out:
8 h 21 min
